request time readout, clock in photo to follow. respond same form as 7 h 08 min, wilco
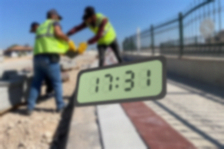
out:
17 h 31 min
